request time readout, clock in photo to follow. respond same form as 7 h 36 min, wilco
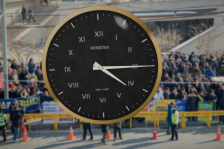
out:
4 h 15 min
